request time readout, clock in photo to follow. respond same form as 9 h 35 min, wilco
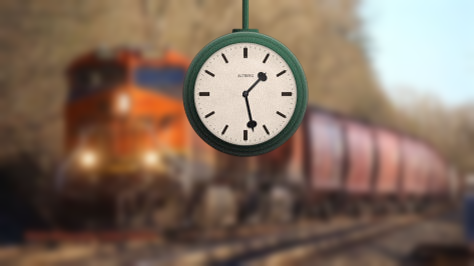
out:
1 h 28 min
